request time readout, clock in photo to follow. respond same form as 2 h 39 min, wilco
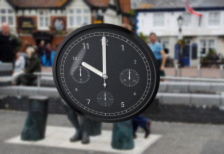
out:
10 h 00 min
